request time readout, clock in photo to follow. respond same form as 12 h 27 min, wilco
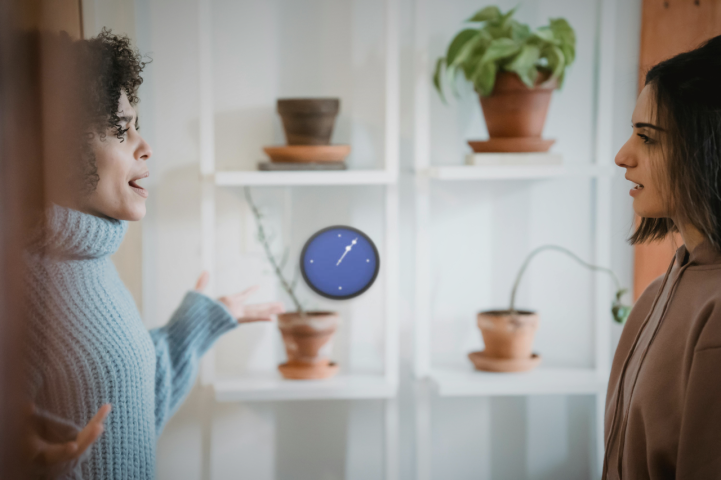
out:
1 h 06 min
